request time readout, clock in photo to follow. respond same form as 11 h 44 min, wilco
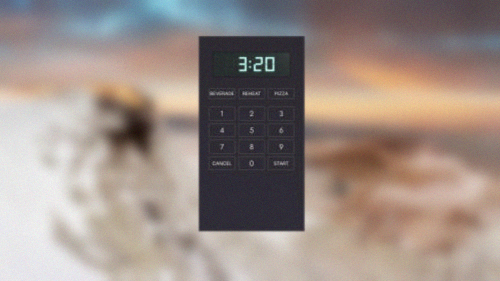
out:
3 h 20 min
